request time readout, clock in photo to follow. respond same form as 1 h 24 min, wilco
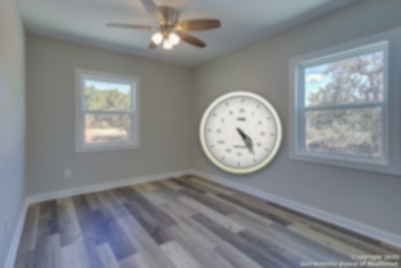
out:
4 h 24 min
